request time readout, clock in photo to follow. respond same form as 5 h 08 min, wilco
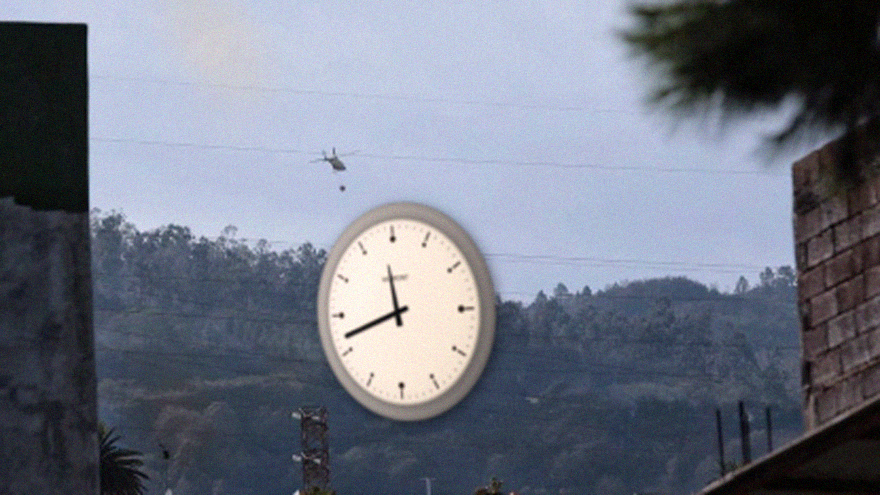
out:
11 h 42 min
